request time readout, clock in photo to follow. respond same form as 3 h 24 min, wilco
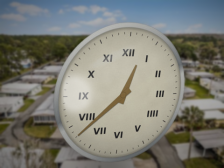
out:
12 h 38 min
